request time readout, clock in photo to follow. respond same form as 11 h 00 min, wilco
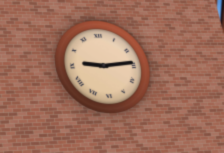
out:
9 h 14 min
